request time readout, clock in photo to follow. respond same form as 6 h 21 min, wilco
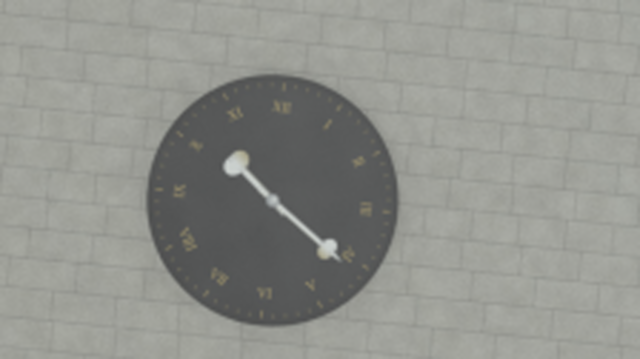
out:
10 h 21 min
